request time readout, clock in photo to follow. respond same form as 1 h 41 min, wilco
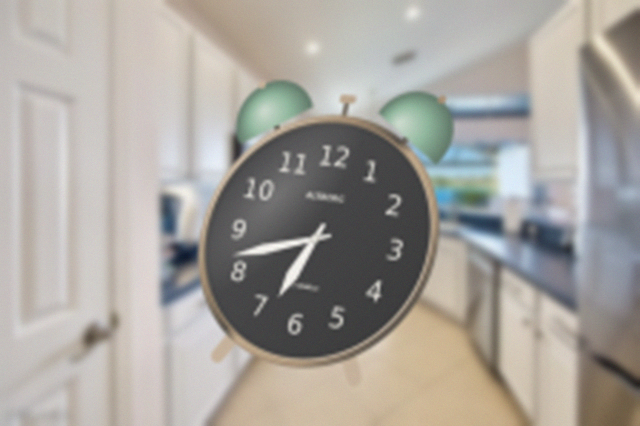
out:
6 h 42 min
